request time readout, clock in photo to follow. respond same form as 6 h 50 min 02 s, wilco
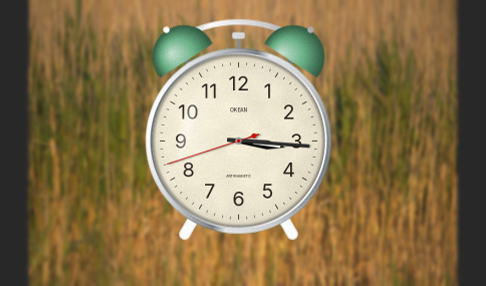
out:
3 h 15 min 42 s
